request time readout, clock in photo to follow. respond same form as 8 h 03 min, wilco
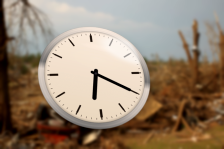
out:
6 h 20 min
